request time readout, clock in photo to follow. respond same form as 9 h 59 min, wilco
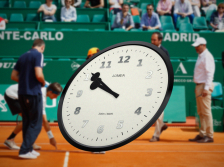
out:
9 h 51 min
